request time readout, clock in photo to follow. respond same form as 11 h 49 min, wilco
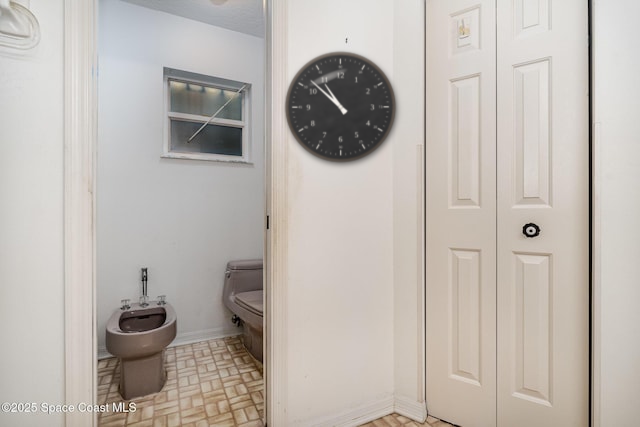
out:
10 h 52 min
